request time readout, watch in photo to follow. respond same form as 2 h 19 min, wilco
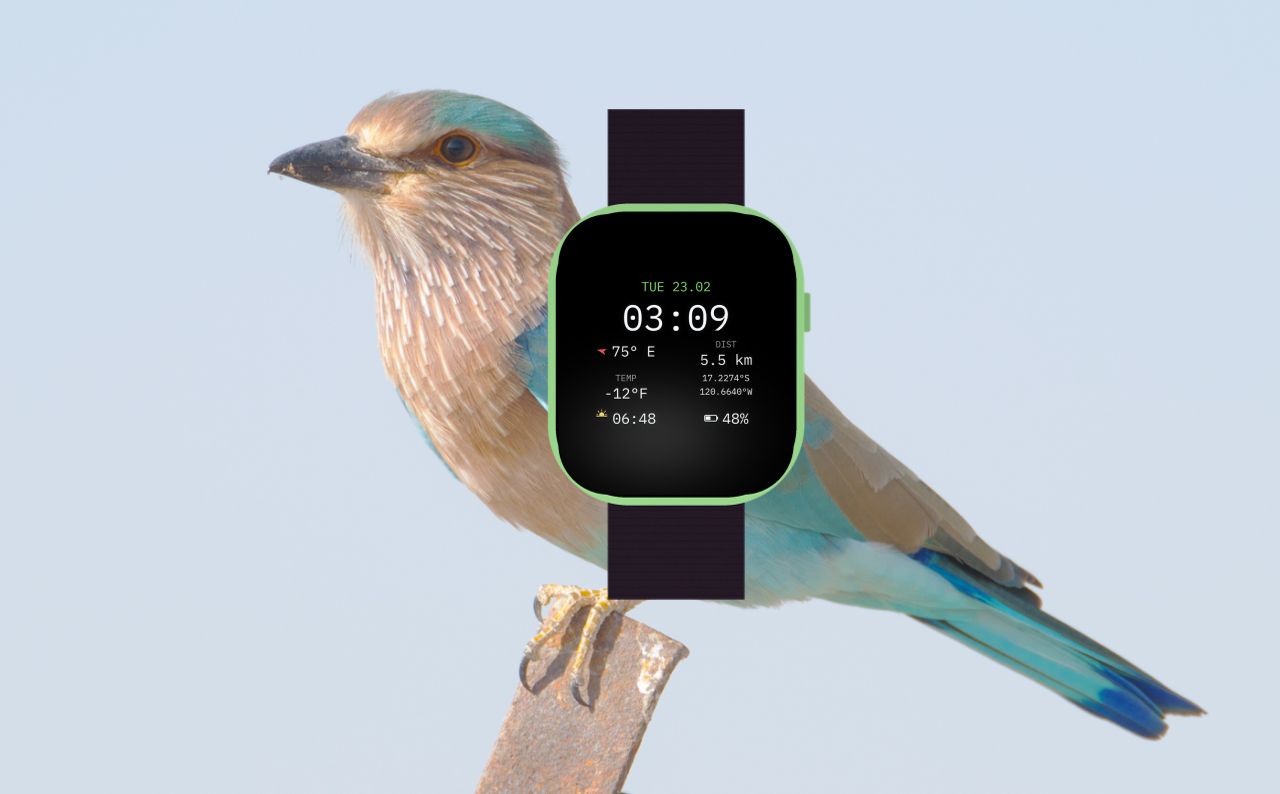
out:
3 h 09 min
